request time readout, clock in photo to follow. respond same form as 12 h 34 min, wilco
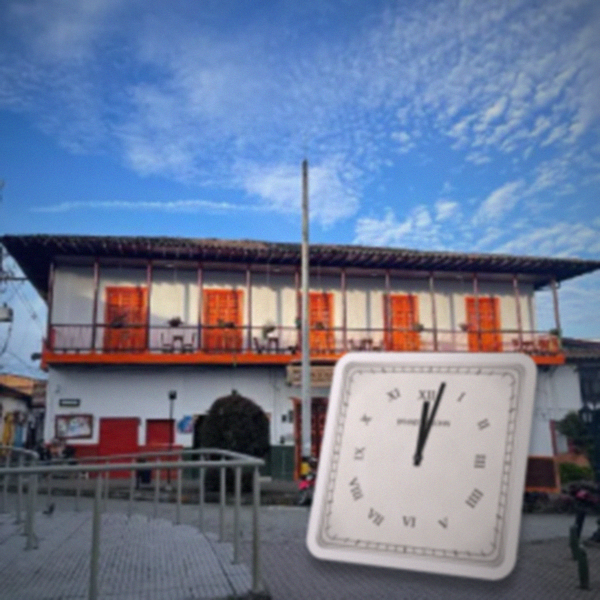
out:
12 h 02 min
